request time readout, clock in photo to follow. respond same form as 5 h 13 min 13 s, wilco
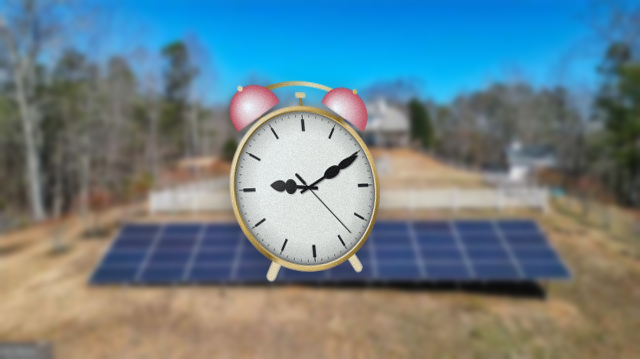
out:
9 h 10 min 23 s
